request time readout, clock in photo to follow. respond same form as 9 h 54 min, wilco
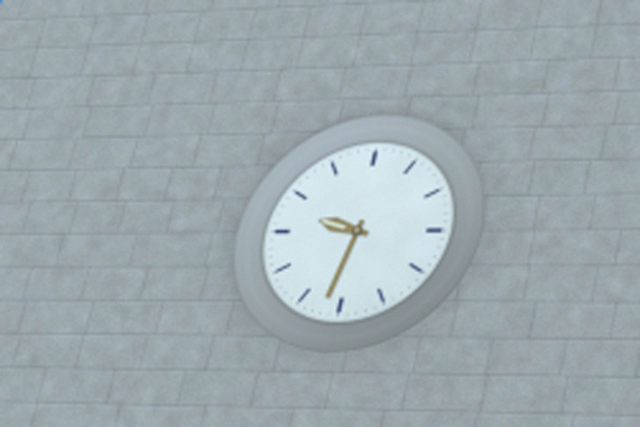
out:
9 h 32 min
